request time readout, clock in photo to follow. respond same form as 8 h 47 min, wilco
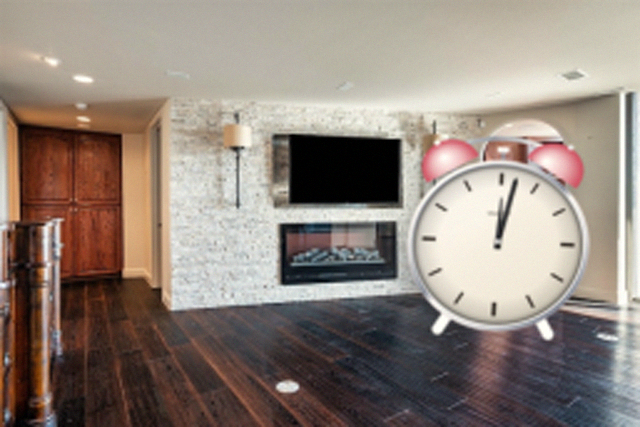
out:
12 h 02 min
